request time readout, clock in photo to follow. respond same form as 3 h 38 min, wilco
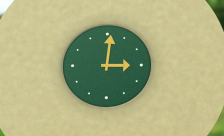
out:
3 h 01 min
